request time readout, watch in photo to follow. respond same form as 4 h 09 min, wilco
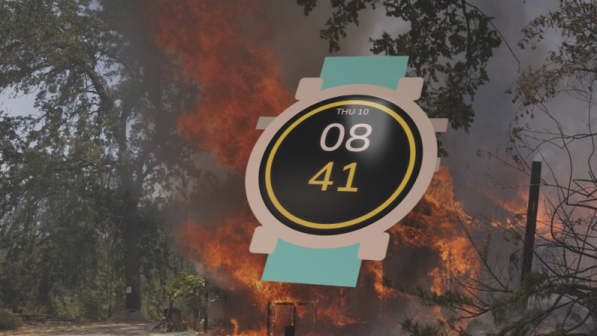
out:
8 h 41 min
